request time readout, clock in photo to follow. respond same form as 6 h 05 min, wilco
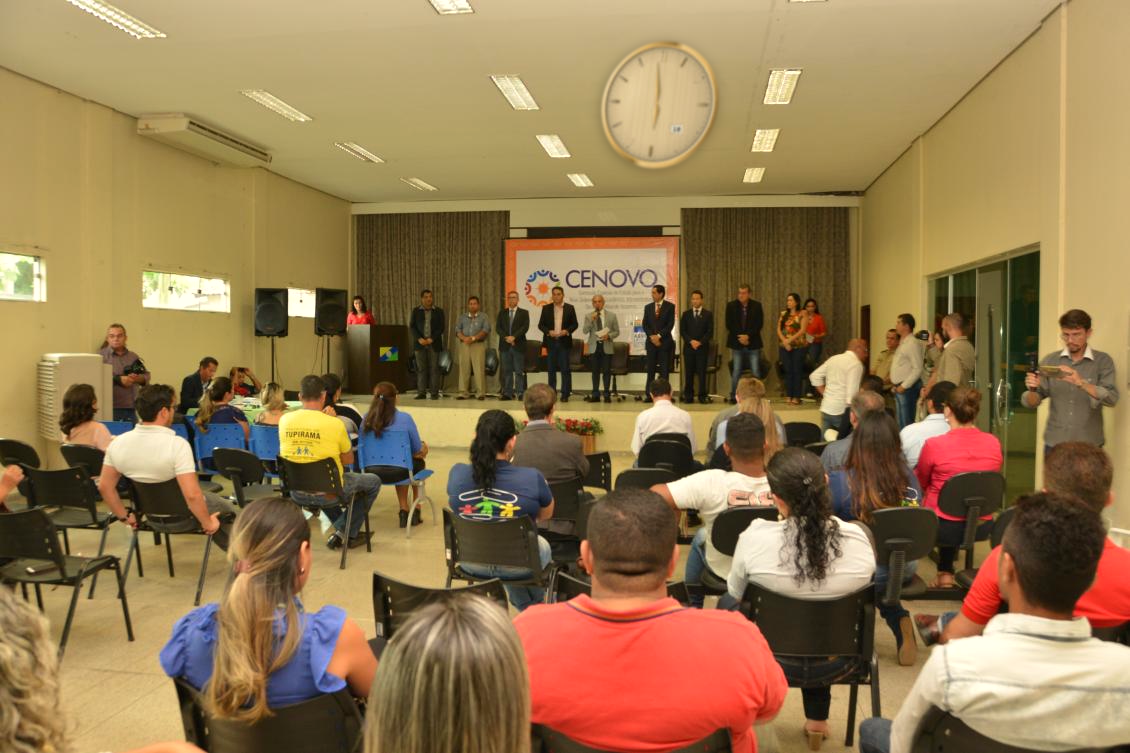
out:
5 h 59 min
